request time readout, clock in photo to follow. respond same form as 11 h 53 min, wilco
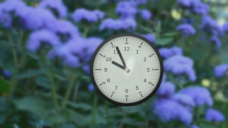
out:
9 h 56 min
